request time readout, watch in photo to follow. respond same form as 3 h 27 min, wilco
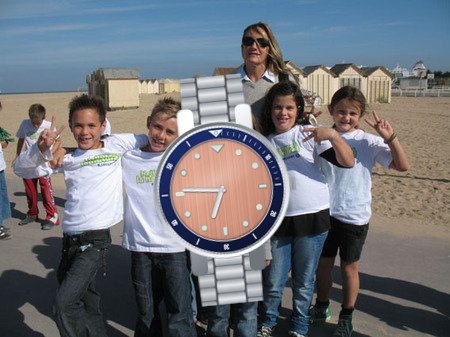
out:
6 h 46 min
